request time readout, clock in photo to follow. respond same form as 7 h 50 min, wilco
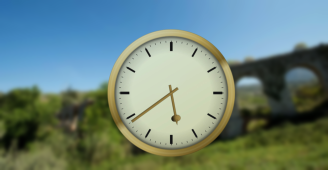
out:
5 h 39 min
